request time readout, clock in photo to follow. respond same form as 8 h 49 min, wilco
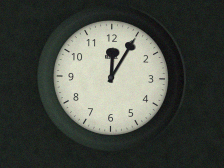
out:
12 h 05 min
